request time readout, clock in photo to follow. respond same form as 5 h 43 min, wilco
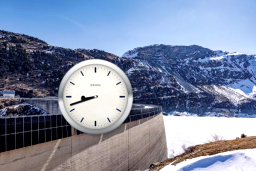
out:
8 h 42 min
